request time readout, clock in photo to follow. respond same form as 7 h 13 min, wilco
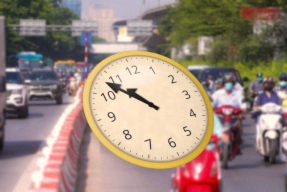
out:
10 h 53 min
